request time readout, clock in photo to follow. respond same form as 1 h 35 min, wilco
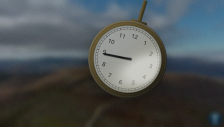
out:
8 h 44 min
